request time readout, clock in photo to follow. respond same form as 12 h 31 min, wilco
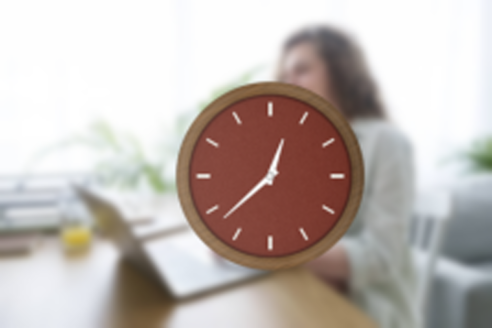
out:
12 h 38 min
